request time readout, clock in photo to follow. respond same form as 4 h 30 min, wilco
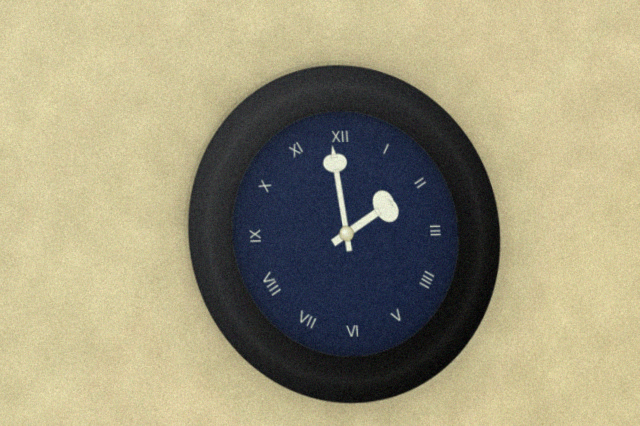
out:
1 h 59 min
